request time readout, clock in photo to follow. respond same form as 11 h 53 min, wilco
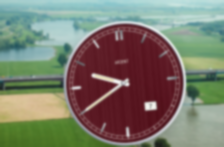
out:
9 h 40 min
